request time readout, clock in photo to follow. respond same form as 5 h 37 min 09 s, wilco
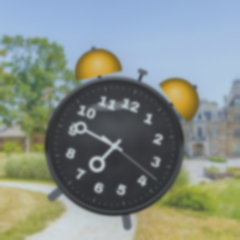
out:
6 h 46 min 18 s
